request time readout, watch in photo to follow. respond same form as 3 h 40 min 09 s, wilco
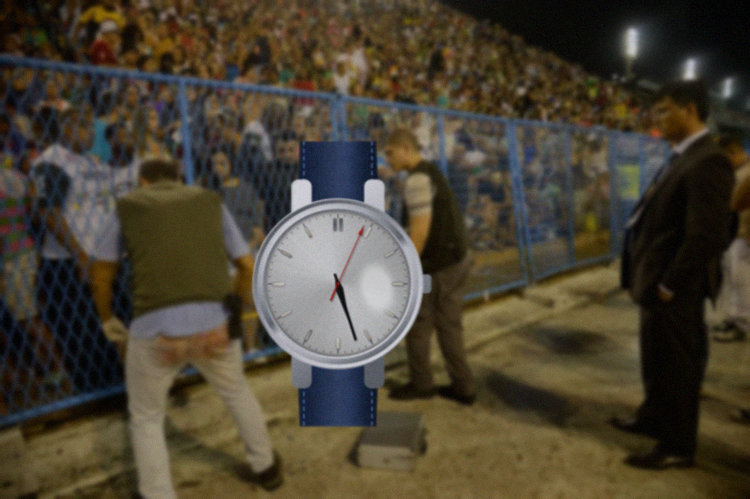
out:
5 h 27 min 04 s
